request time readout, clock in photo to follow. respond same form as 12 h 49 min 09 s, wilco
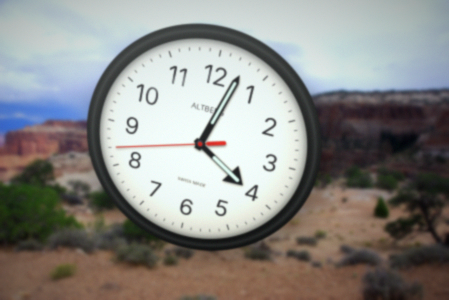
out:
4 h 02 min 42 s
